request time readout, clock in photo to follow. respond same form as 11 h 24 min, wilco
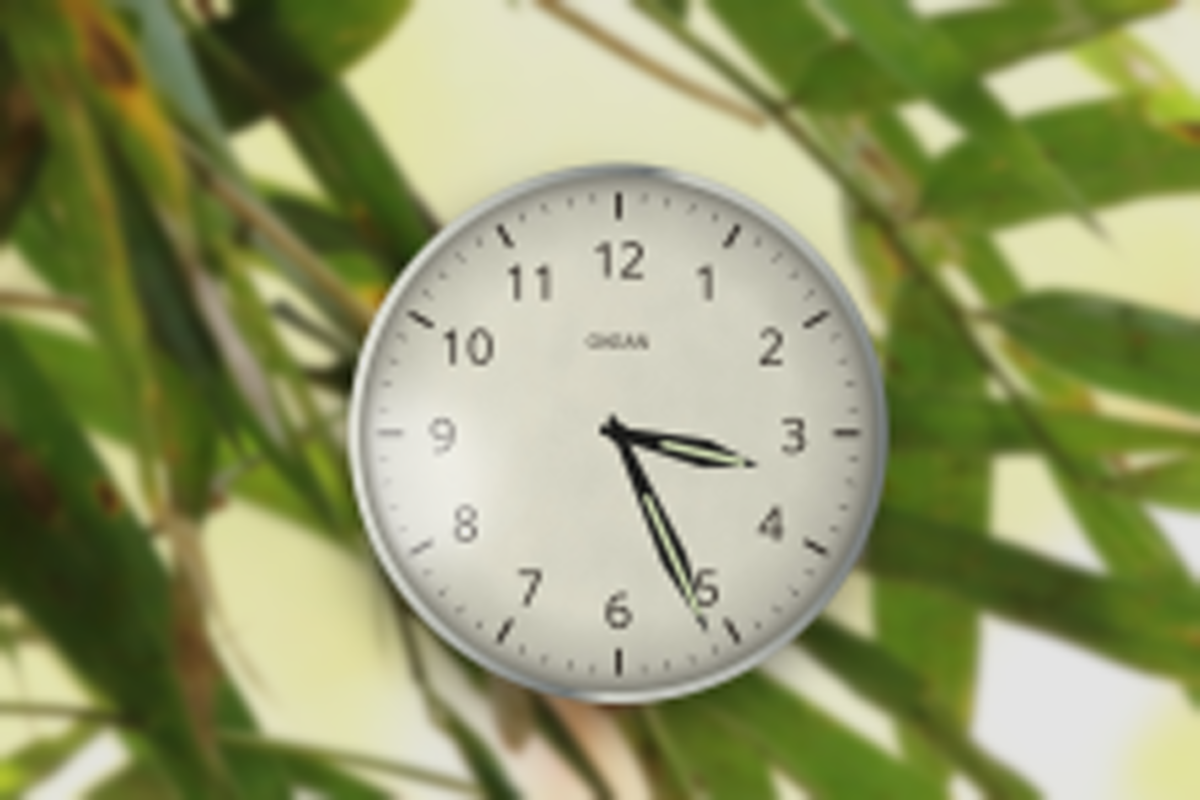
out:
3 h 26 min
